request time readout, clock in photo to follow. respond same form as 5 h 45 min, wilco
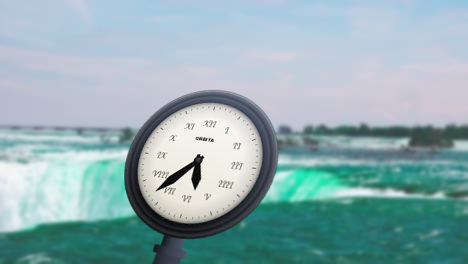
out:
5 h 37 min
